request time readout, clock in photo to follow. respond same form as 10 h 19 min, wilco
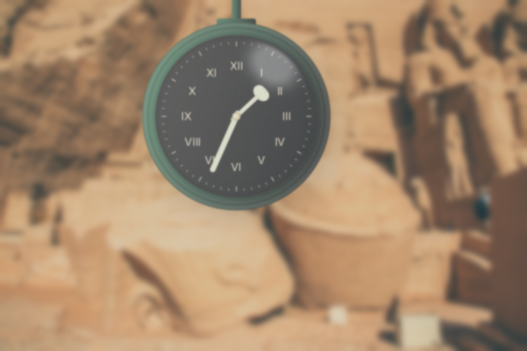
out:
1 h 34 min
